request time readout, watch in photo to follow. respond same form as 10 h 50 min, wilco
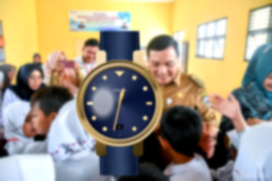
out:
12 h 32 min
